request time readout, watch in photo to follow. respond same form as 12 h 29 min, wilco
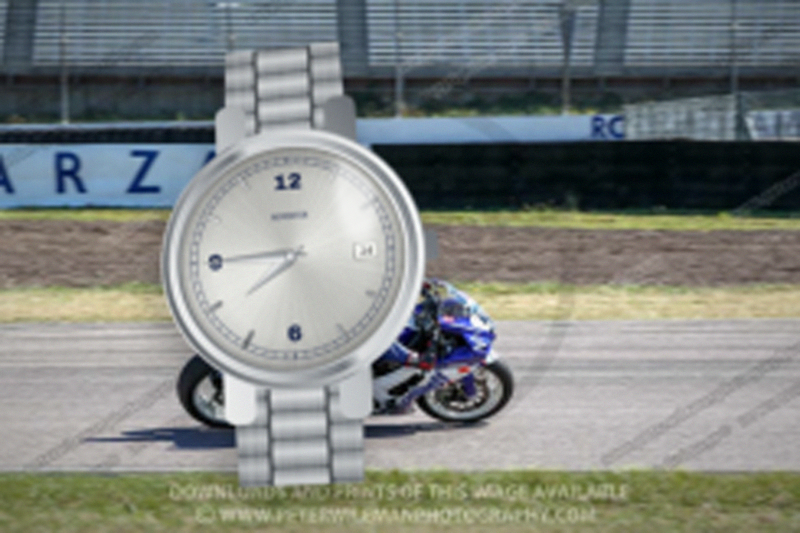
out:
7 h 45 min
